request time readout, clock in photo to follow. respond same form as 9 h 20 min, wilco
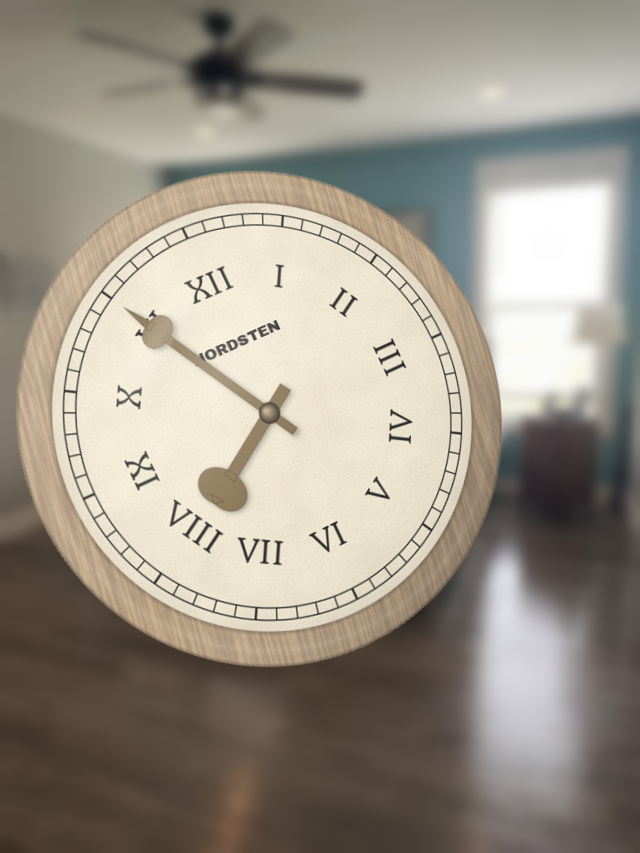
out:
7 h 55 min
